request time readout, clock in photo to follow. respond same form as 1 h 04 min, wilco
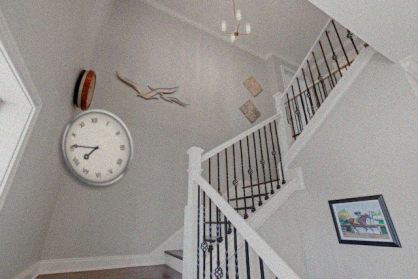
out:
7 h 46 min
